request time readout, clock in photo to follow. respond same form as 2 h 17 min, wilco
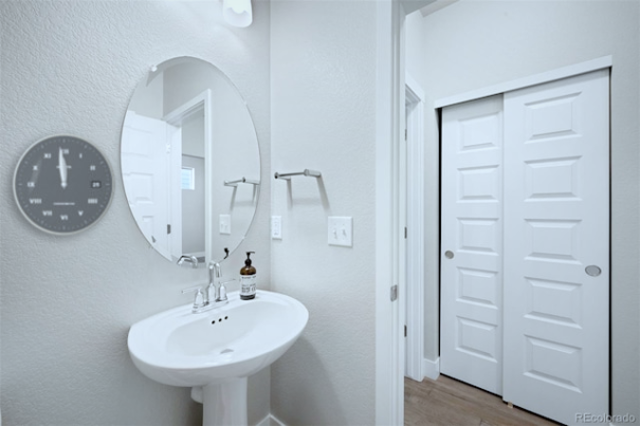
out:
11 h 59 min
